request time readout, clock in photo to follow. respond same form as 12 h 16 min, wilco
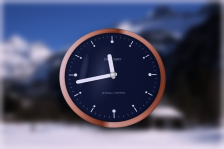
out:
11 h 43 min
